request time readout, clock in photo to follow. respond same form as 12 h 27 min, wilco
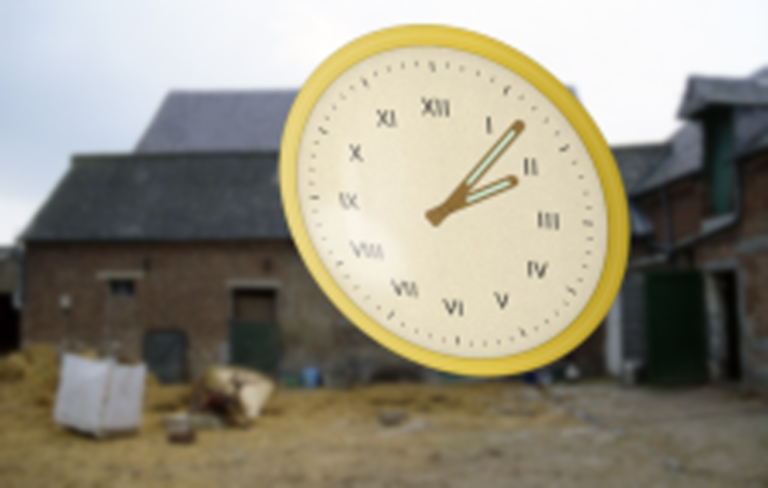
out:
2 h 07 min
